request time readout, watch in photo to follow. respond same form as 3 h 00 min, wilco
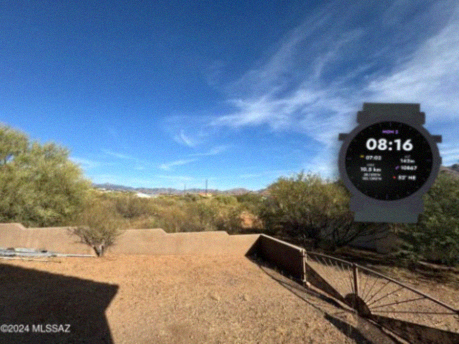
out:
8 h 16 min
